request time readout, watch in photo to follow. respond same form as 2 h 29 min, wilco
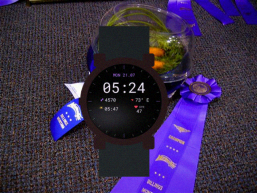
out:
5 h 24 min
